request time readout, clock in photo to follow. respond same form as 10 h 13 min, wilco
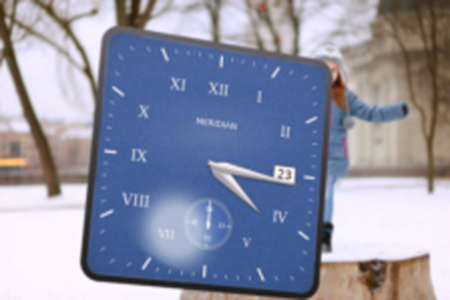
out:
4 h 16 min
